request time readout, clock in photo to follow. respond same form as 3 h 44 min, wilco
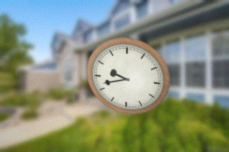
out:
9 h 42 min
